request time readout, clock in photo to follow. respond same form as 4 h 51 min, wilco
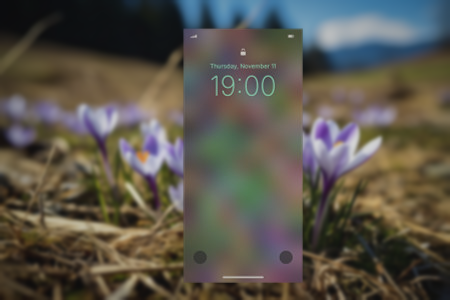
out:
19 h 00 min
